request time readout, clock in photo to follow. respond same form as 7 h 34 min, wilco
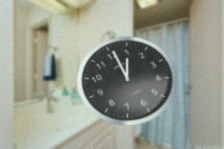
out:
1 h 01 min
